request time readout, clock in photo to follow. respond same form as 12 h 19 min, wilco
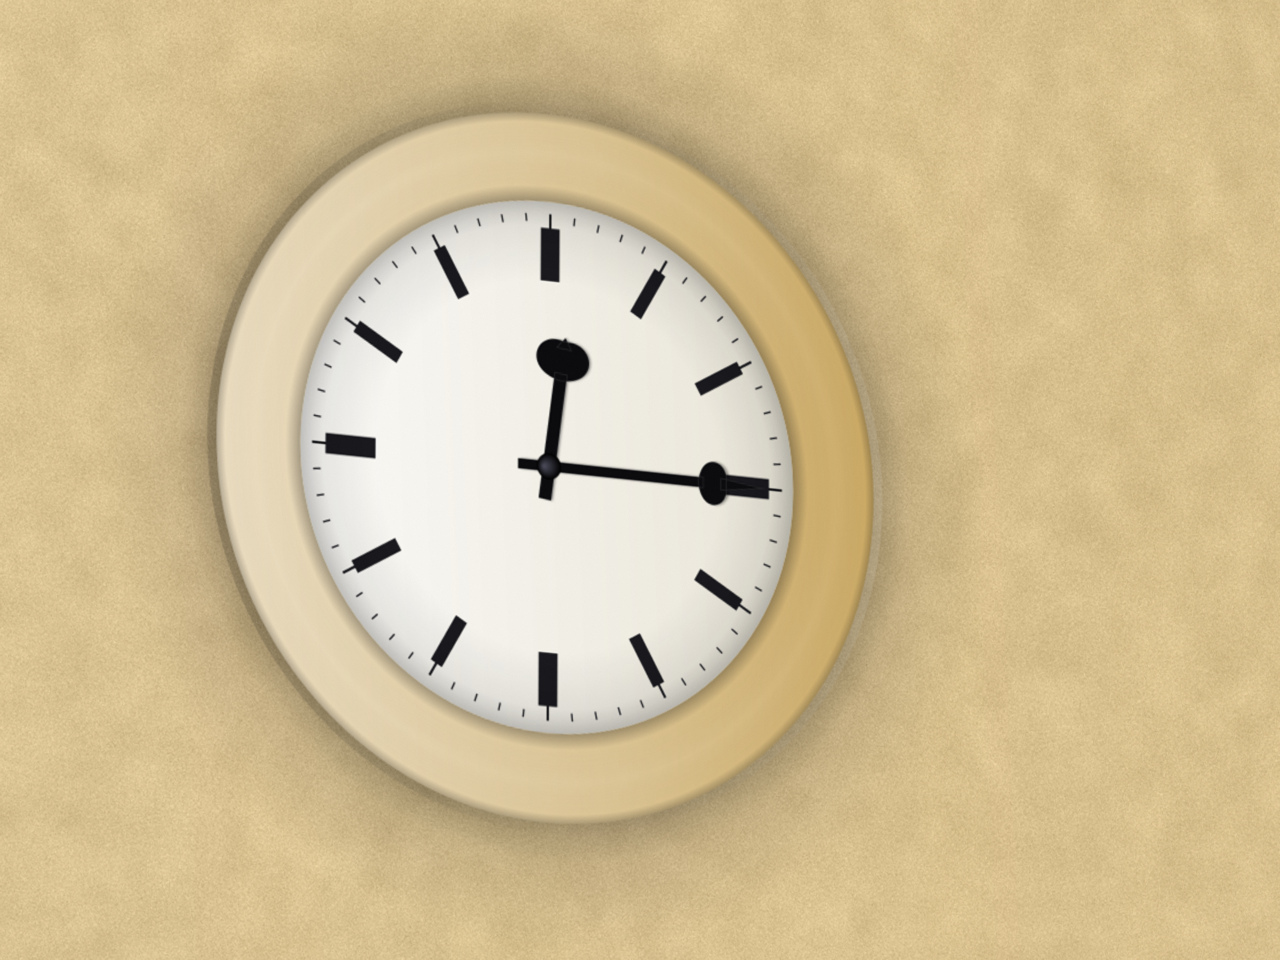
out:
12 h 15 min
